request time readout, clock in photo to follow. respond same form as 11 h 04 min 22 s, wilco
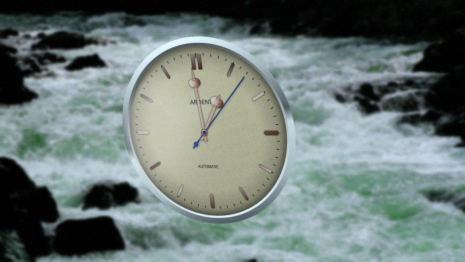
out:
12 h 59 min 07 s
